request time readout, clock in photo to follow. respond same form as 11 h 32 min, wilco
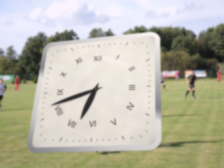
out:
6 h 42 min
